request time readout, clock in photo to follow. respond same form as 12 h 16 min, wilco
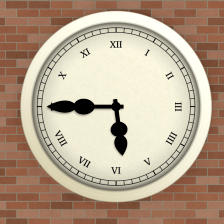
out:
5 h 45 min
